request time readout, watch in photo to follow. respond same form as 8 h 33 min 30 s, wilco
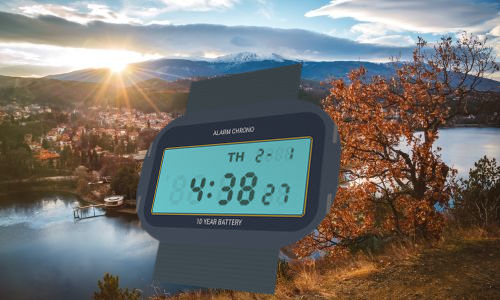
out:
4 h 38 min 27 s
